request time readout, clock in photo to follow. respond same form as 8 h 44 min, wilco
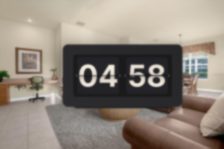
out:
4 h 58 min
